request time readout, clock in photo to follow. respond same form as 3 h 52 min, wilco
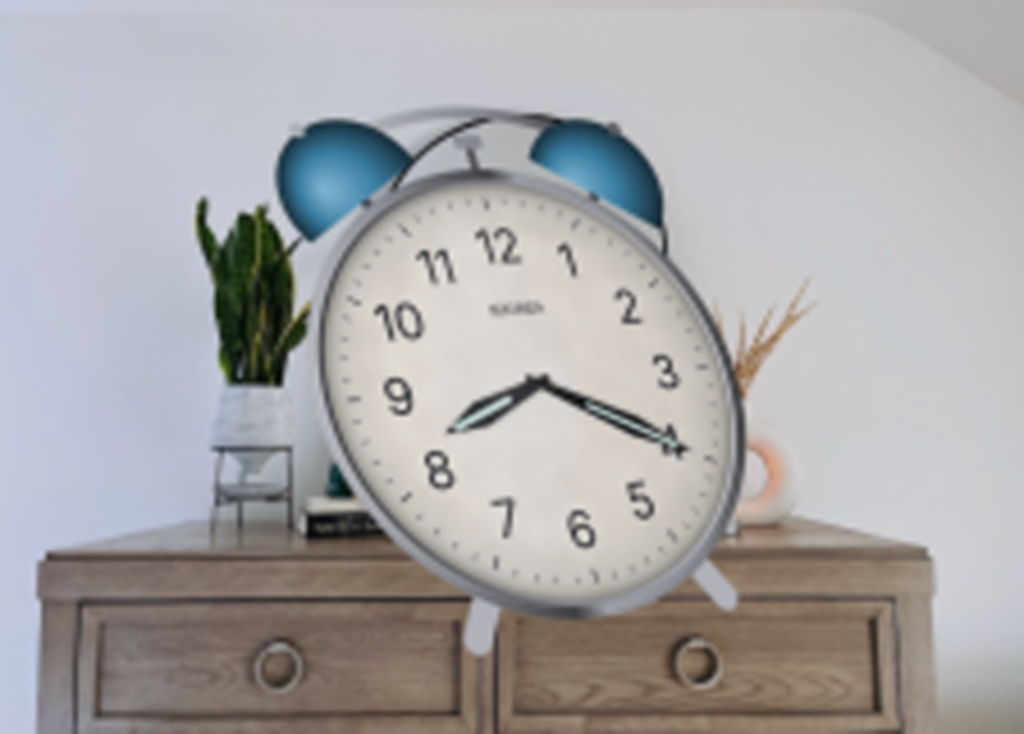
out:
8 h 20 min
